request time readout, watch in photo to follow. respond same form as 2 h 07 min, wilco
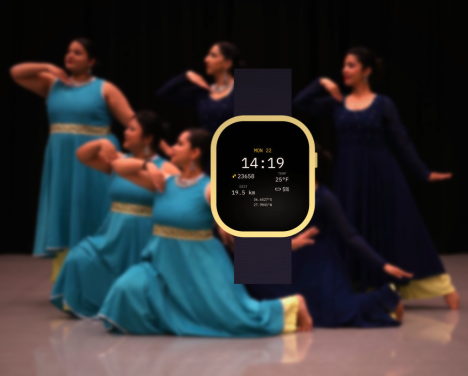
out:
14 h 19 min
